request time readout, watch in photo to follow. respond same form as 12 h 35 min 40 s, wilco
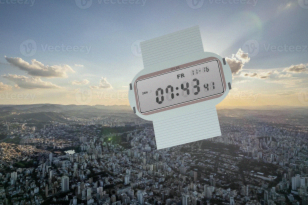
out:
7 h 43 min 41 s
